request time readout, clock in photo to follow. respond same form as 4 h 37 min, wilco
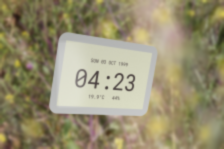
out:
4 h 23 min
